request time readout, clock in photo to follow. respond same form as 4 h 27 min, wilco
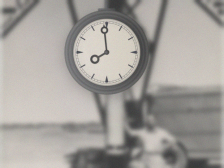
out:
7 h 59 min
